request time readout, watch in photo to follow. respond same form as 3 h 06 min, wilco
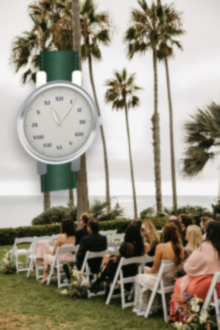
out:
11 h 06 min
